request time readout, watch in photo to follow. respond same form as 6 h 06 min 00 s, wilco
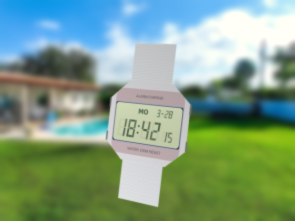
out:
18 h 42 min 15 s
